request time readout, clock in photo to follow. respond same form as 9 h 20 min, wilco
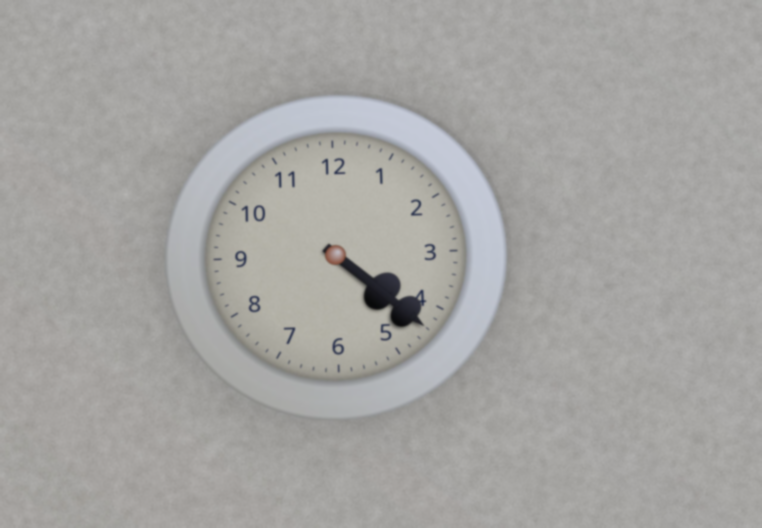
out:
4 h 22 min
